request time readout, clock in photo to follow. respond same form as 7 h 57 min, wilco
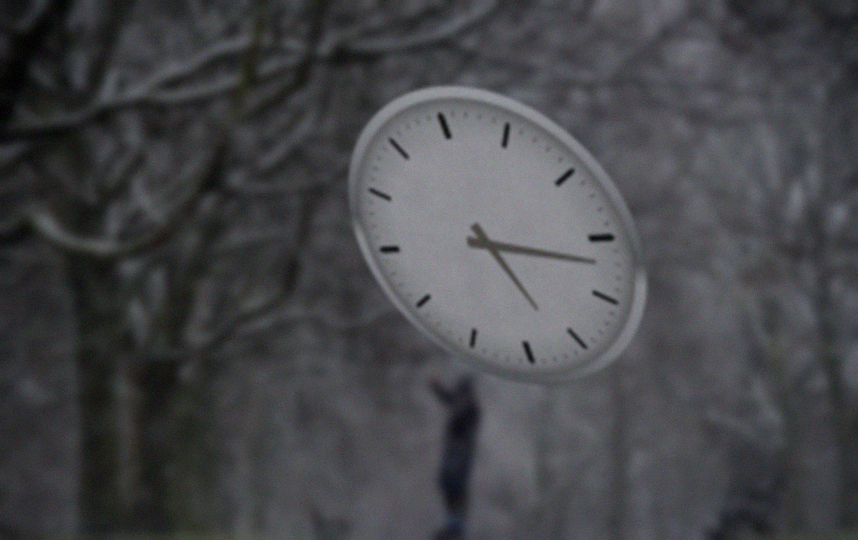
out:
5 h 17 min
